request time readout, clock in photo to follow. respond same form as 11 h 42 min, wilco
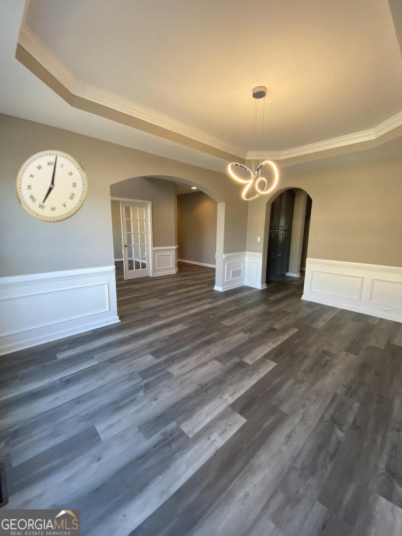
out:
7 h 02 min
